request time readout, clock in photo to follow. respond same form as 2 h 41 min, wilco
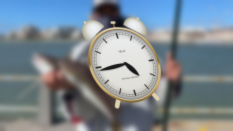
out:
4 h 44 min
